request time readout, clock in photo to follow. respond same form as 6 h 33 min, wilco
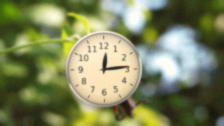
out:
12 h 14 min
